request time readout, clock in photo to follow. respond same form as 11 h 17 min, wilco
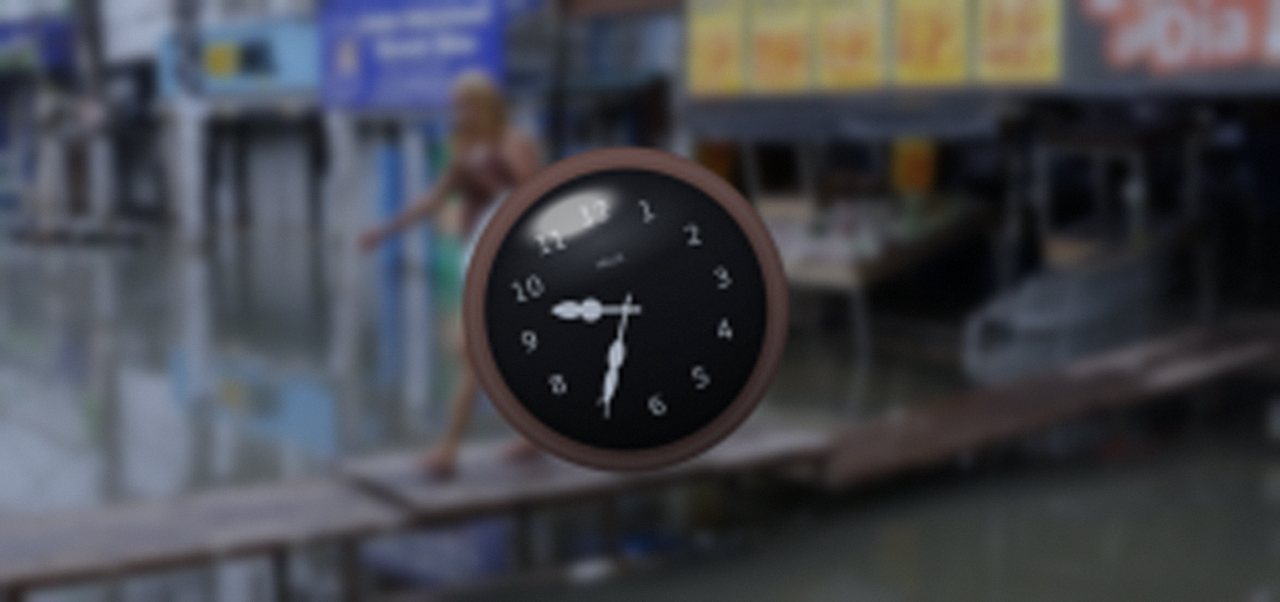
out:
9 h 35 min
